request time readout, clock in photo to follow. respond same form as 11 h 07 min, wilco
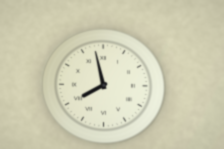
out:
7 h 58 min
